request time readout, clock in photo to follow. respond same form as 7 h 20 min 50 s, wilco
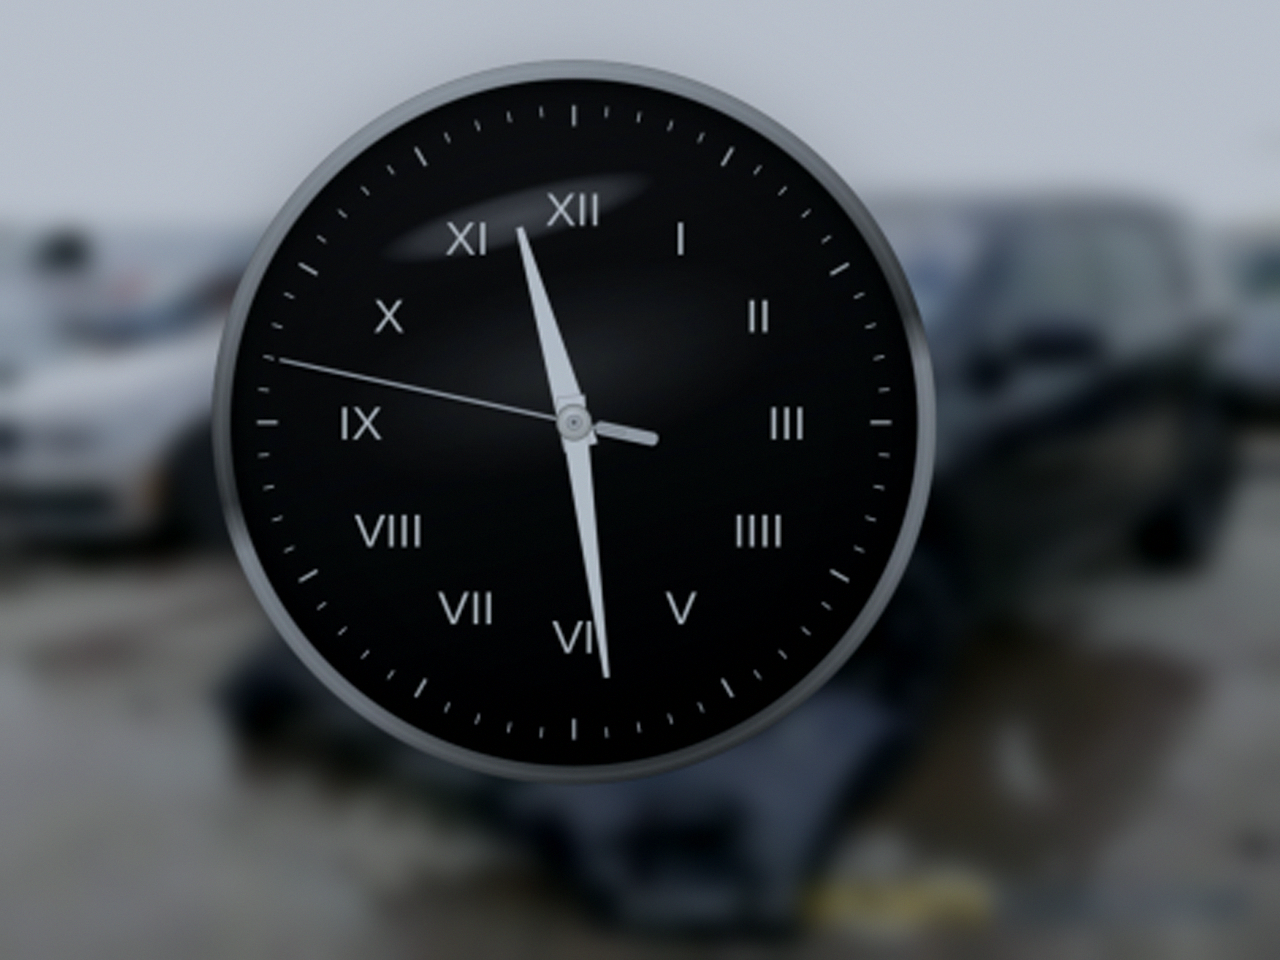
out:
11 h 28 min 47 s
